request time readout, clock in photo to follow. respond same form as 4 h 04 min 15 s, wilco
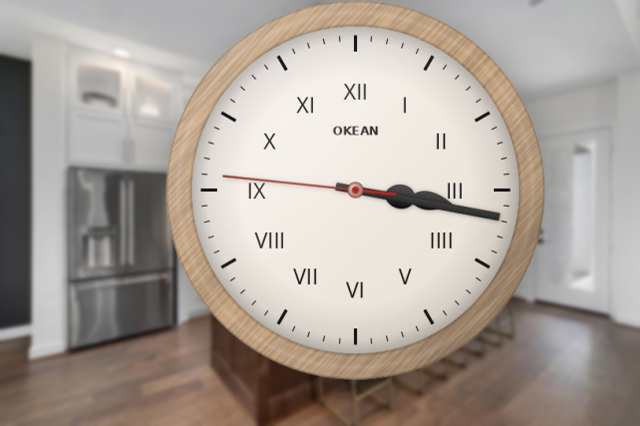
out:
3 h 16 min 46 s
